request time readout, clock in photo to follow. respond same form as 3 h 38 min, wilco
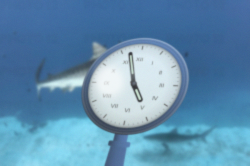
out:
4 h 57 min
